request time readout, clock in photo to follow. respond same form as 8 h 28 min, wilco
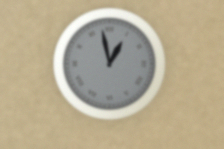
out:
12 h 58 min
